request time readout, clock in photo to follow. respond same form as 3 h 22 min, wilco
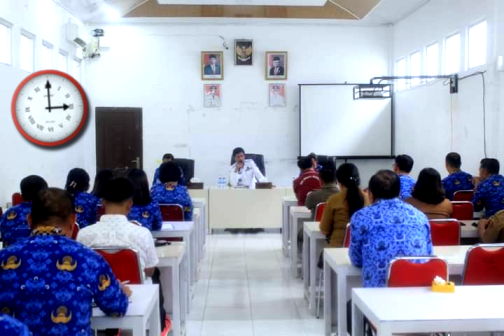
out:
3 h 00 min
